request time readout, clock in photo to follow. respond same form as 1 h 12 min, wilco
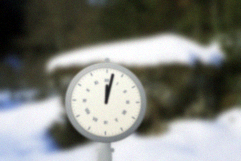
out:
12 h 02 min
